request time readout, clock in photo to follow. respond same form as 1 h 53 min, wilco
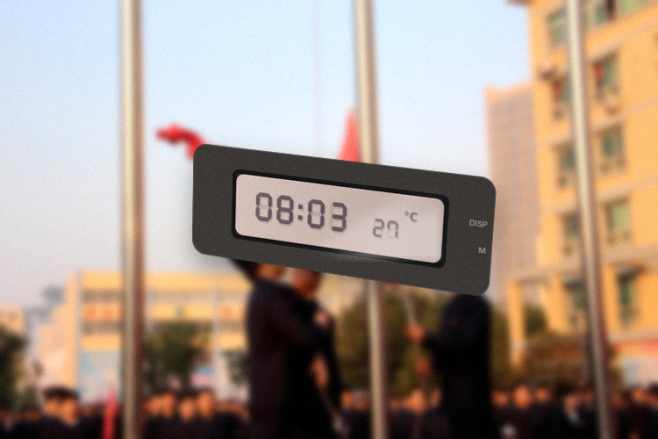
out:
8 h 03 min
